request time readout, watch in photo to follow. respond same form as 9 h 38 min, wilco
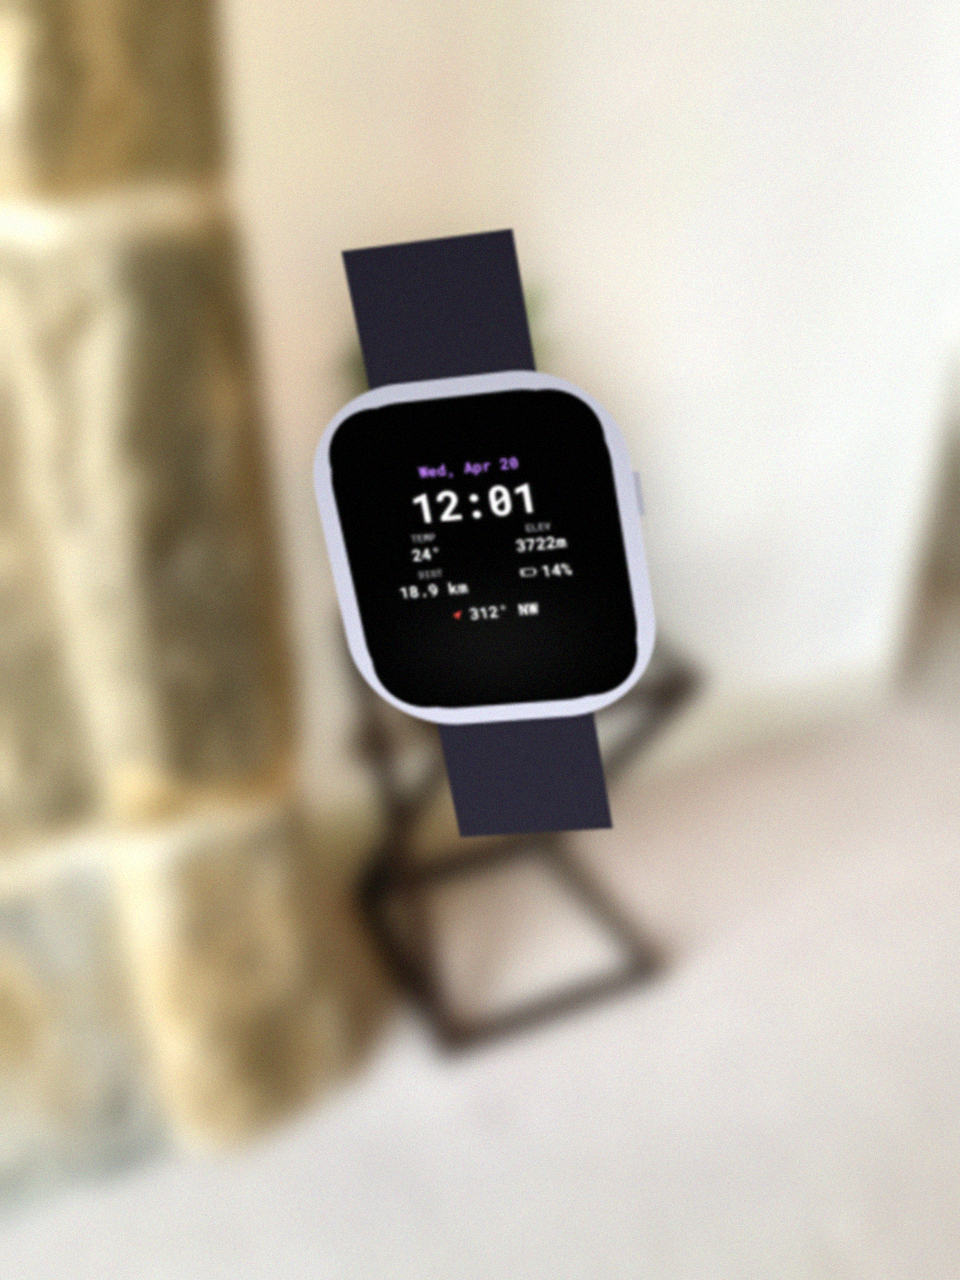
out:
12 h 01 min
